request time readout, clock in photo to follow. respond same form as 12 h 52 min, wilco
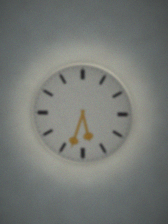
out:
5 h 33 min
